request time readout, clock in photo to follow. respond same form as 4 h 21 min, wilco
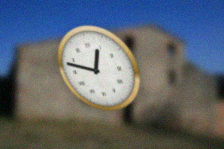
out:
12 h 48 min
